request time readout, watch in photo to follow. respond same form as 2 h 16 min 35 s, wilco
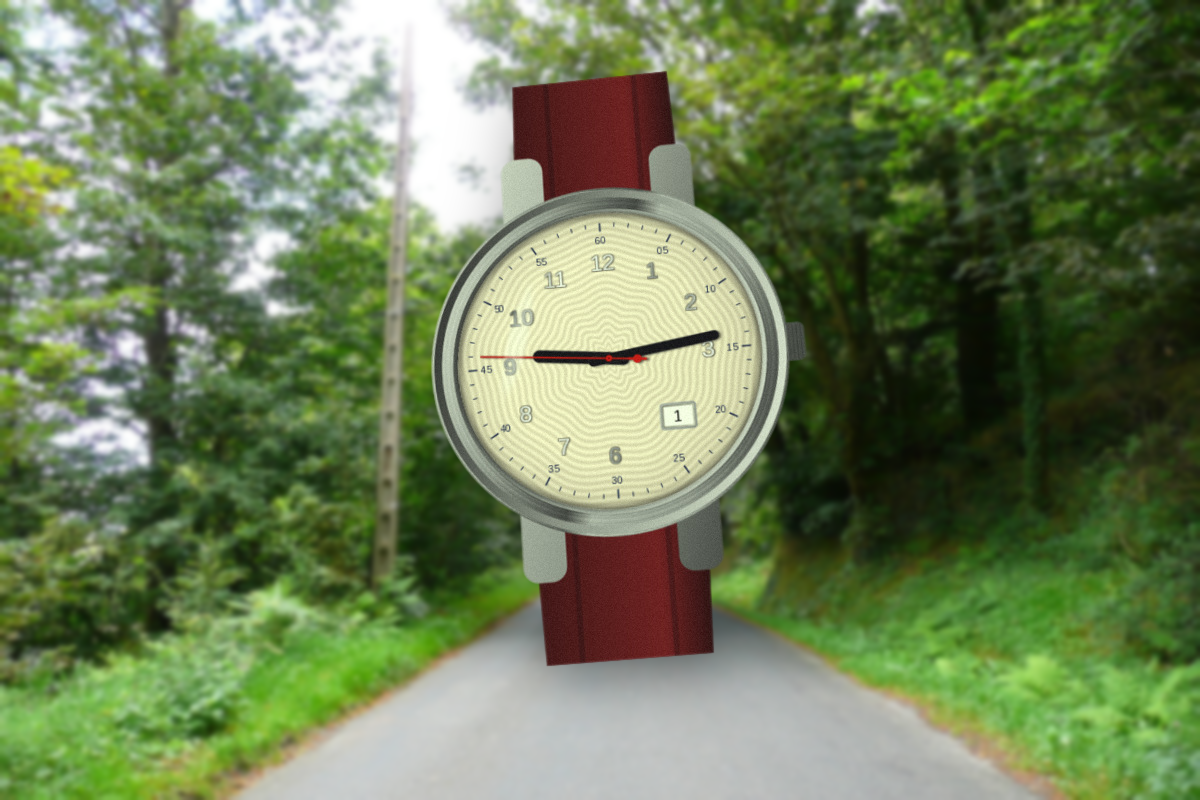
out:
9 h 13 min 46 s
